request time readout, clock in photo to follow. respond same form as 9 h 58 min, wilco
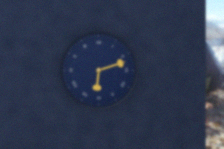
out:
6 h 12 min
